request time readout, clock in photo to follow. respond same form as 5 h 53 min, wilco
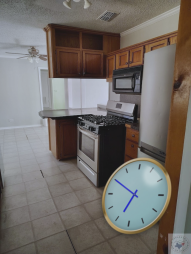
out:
6 h 50 min
